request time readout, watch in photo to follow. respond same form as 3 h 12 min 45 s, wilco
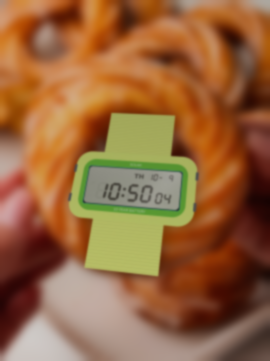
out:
10 h 50 min 04 s
